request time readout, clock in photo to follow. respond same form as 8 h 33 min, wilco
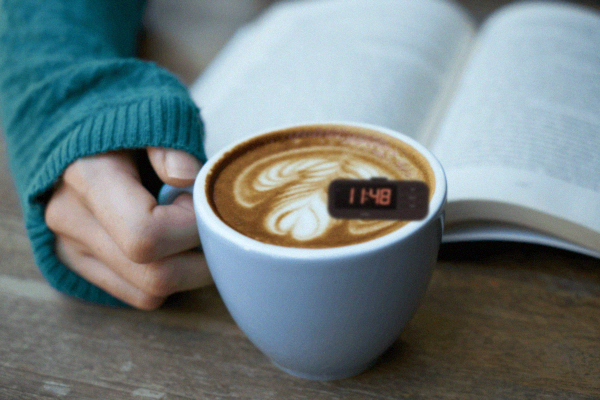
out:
11 h 48 min
